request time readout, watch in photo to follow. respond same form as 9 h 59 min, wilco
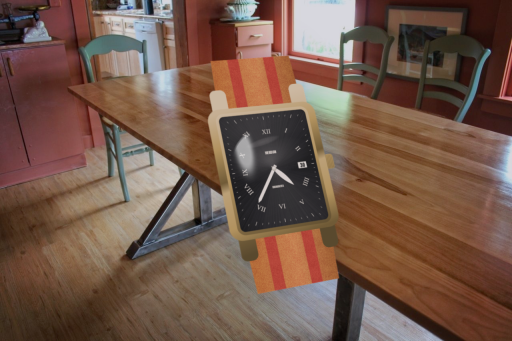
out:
4 h 36 min
